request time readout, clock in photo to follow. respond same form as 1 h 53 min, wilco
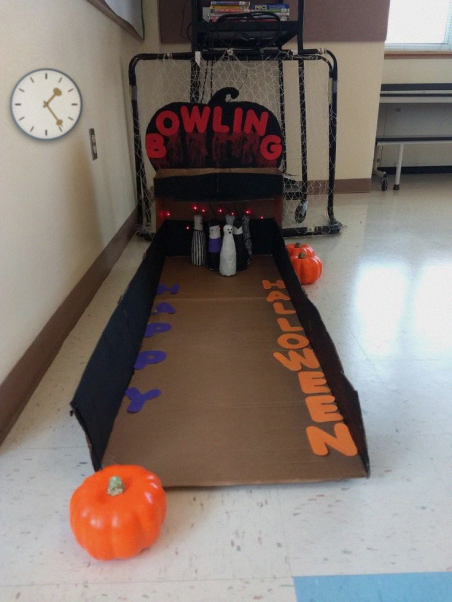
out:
1 h 24 min
